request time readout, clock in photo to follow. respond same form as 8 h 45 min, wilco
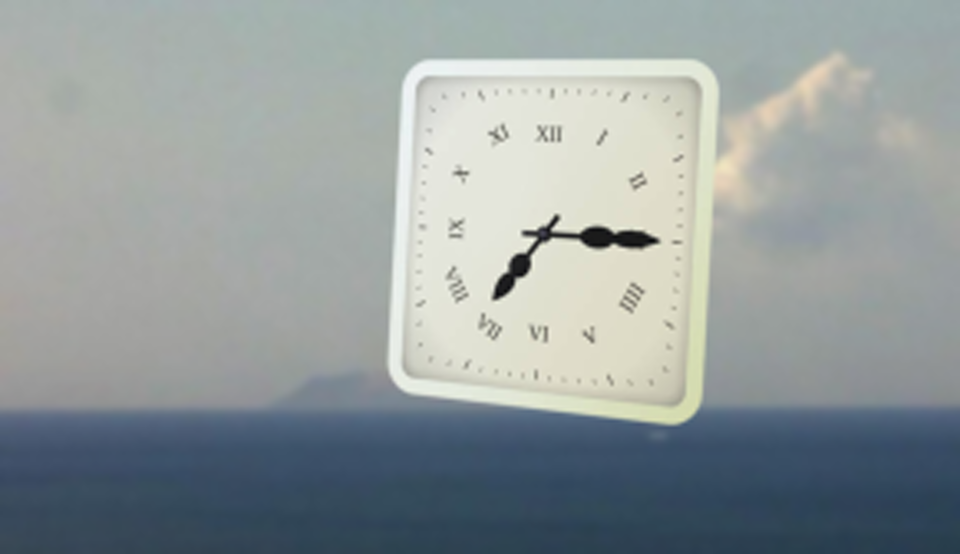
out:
7 h 15 min
